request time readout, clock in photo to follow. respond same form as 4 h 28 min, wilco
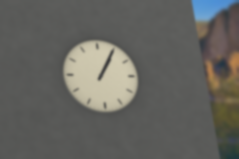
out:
1 h 05 min
